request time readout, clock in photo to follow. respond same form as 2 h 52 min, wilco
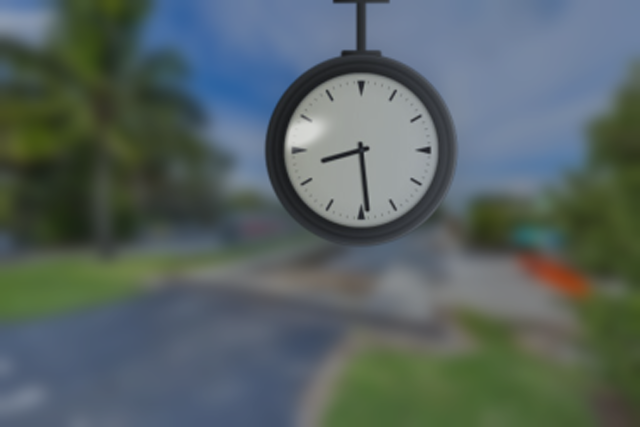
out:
8 h 29 min
